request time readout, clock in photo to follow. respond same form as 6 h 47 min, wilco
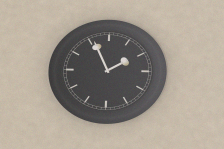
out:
1 h 56 min
